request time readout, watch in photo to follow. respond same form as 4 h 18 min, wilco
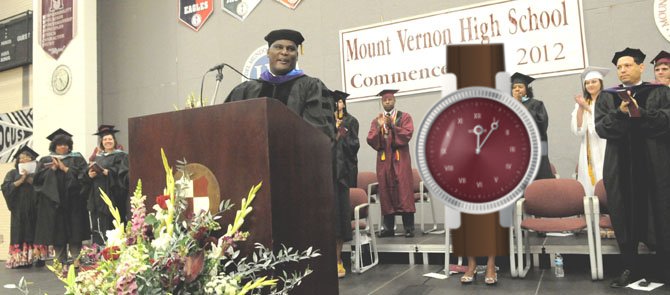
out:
12 h 06 min
